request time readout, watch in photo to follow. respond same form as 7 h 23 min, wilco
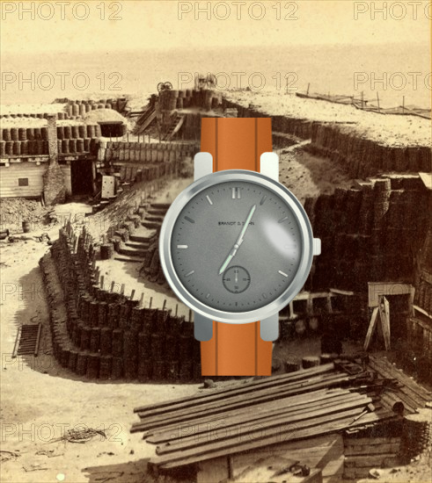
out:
7 h 04 min
